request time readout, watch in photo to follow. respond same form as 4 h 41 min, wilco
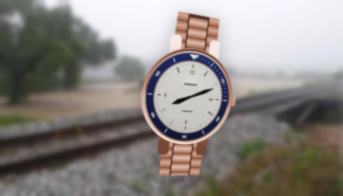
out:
8 h 11 min
